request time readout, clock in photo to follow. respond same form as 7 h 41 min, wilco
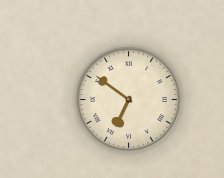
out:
6 h 51 min
